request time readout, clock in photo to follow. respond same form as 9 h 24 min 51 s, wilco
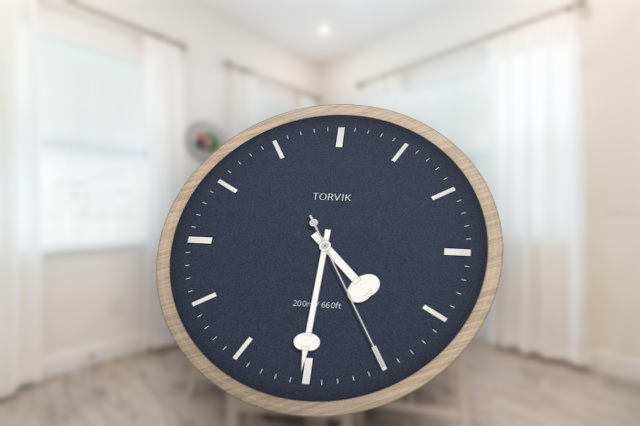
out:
4 h 30 min 25 s
